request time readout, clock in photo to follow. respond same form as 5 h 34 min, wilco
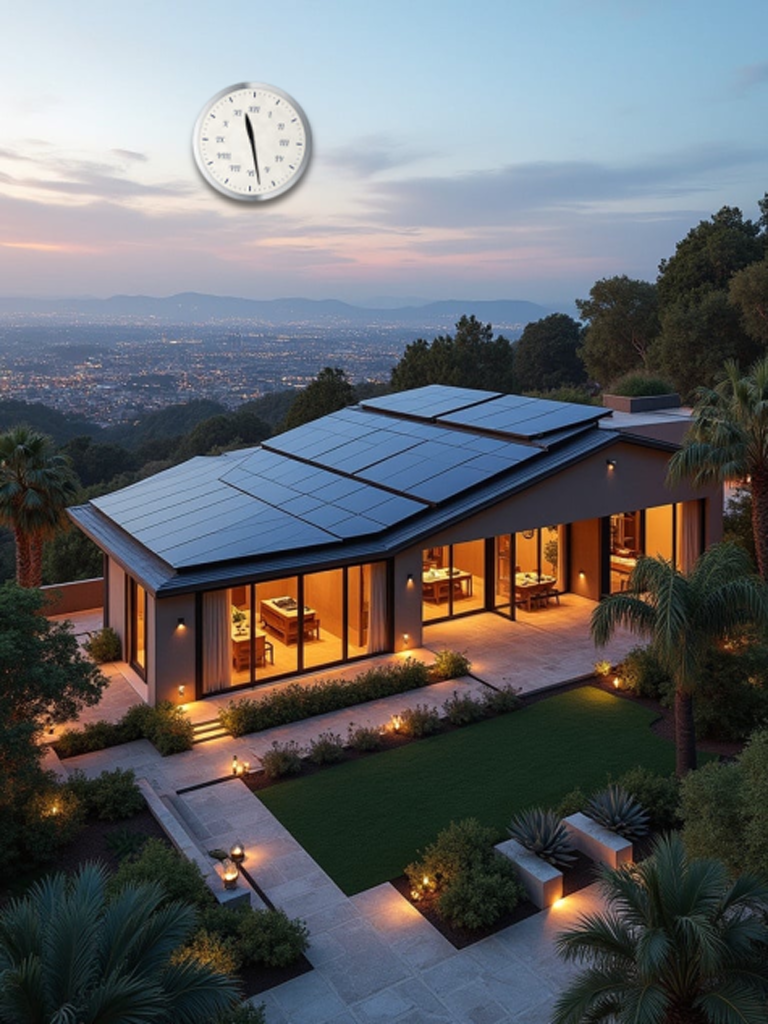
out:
11 h 28 min
